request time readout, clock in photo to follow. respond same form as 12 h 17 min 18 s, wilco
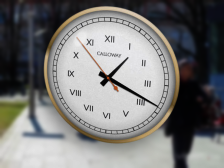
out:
1 h 18 min 53 s
